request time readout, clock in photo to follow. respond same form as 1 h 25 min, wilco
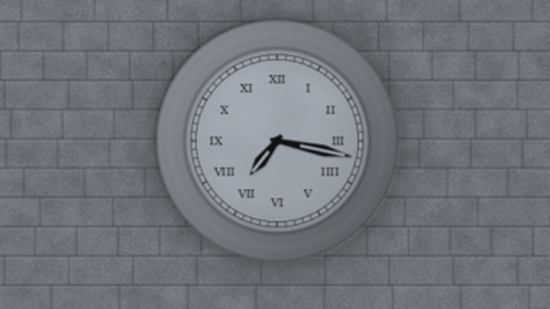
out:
7 h 17 min
